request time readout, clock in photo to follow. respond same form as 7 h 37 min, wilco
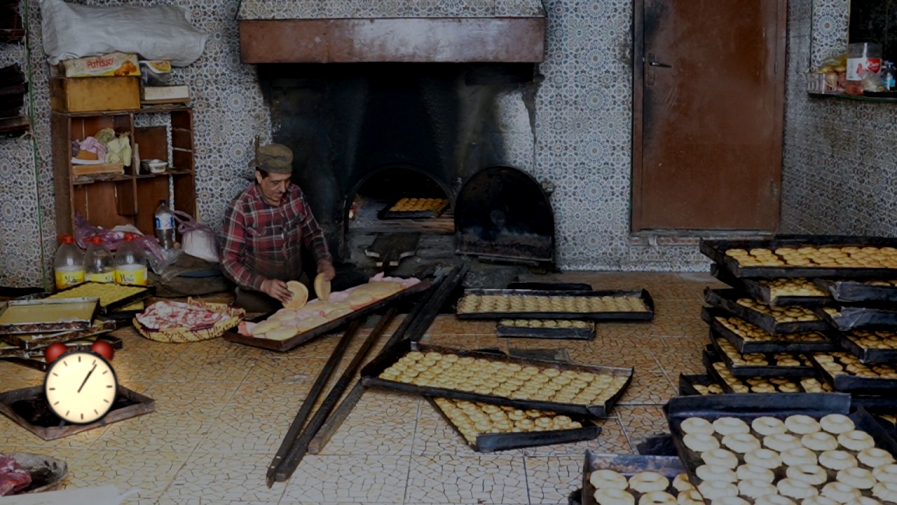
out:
1 h 06 min
